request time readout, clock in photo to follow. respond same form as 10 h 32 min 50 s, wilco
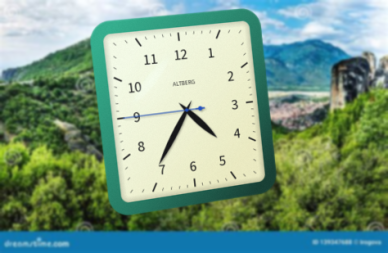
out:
4 h 35 min 45 s
